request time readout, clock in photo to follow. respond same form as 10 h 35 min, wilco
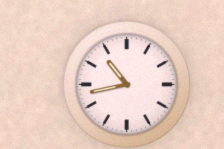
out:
10 h 43 min
